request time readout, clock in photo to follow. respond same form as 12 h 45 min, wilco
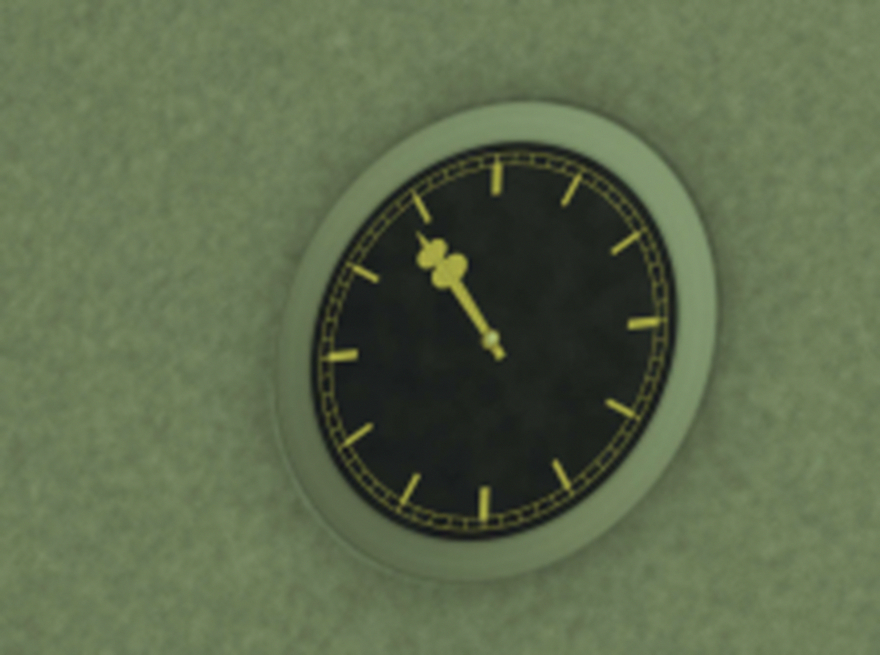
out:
10 h 54 min
